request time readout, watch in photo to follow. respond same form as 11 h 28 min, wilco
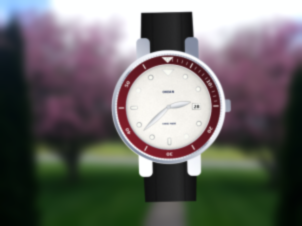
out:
2 h 38 min
